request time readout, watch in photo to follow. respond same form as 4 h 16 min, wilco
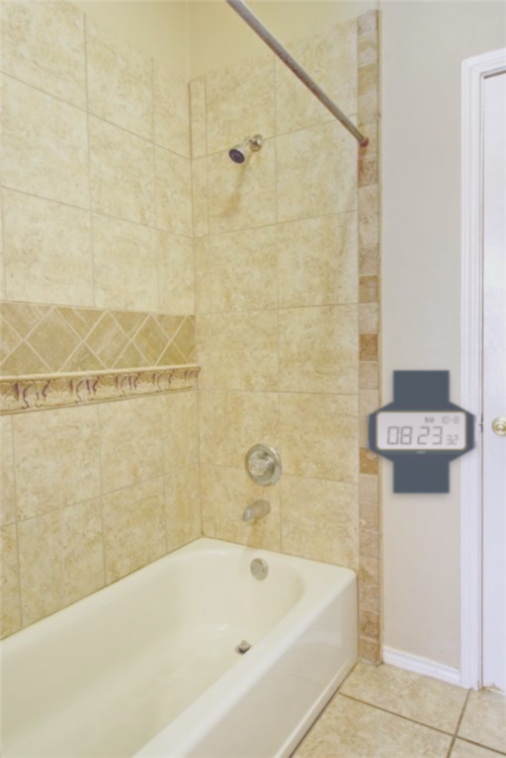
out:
8 h 23 min
